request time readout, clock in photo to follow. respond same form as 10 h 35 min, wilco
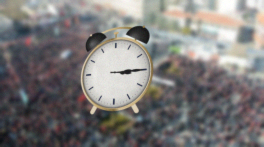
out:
3 h 15 min
